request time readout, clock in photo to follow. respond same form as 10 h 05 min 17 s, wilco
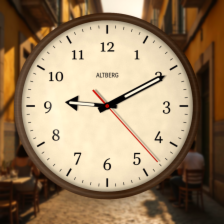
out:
9 h 10 min 23 s
